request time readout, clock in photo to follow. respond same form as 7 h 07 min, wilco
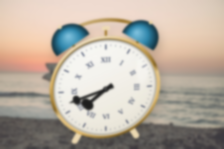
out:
7 h 42 min
